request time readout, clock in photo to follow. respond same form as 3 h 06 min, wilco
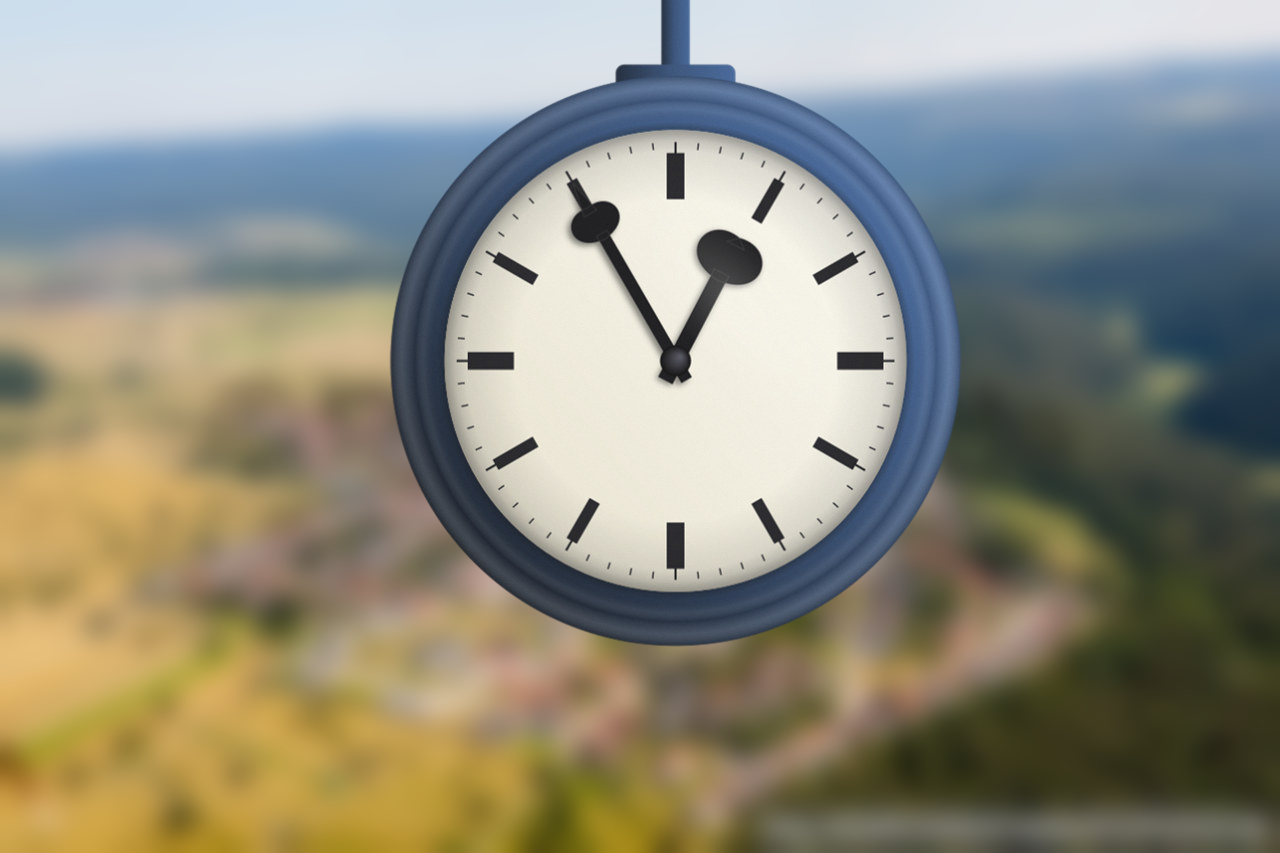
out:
12 h 55 min
